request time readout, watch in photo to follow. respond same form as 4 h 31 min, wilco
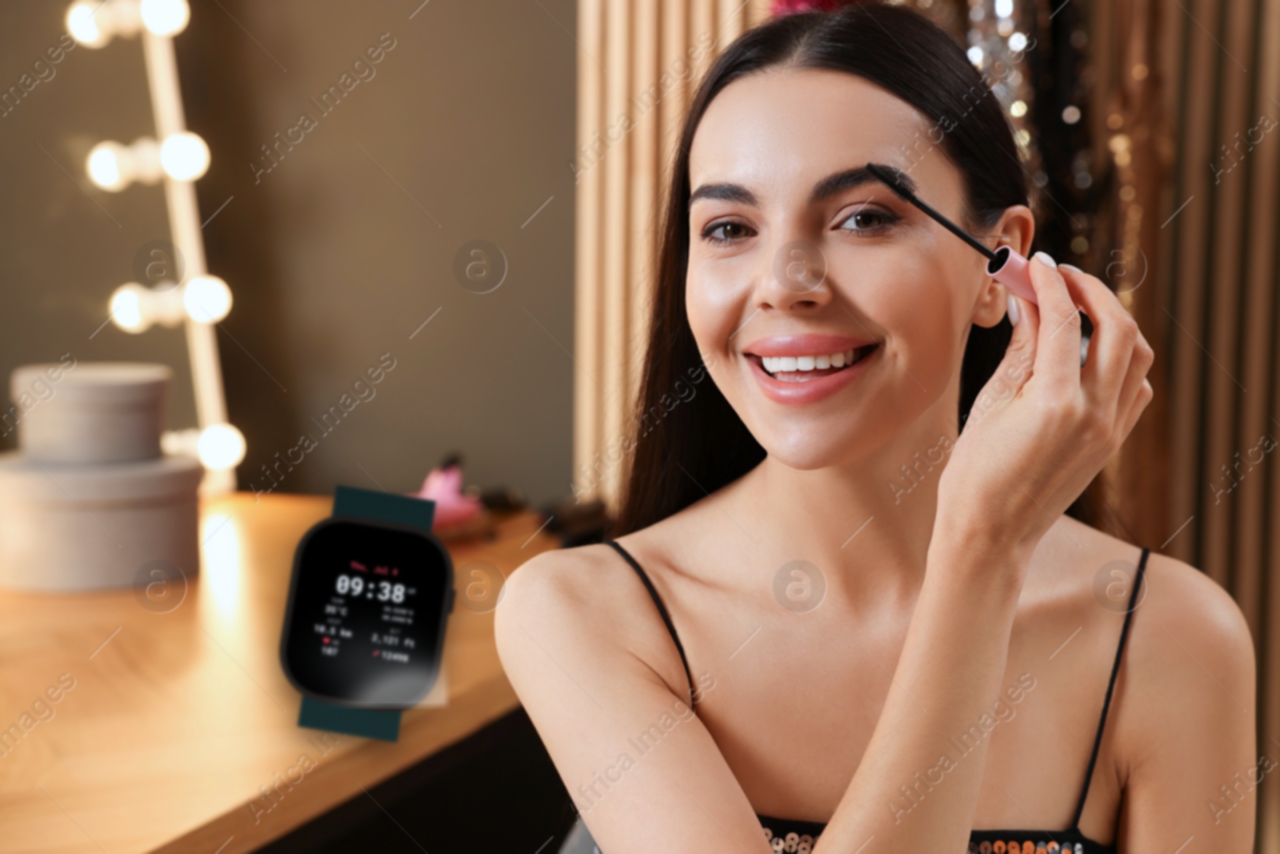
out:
9 h 38 min
